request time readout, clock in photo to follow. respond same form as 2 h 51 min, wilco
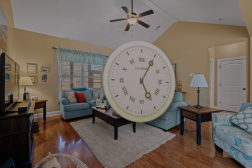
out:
5 h 05 min
